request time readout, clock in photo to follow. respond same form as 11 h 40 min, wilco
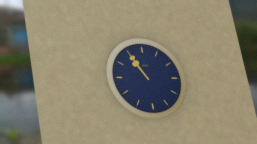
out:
10 h 55 min
